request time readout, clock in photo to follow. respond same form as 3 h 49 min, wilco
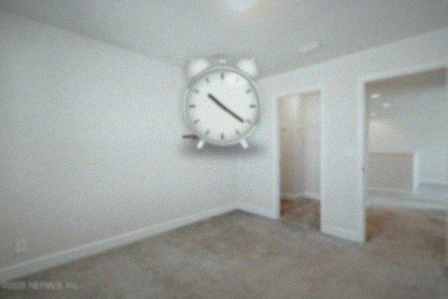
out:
10 h 21 min
